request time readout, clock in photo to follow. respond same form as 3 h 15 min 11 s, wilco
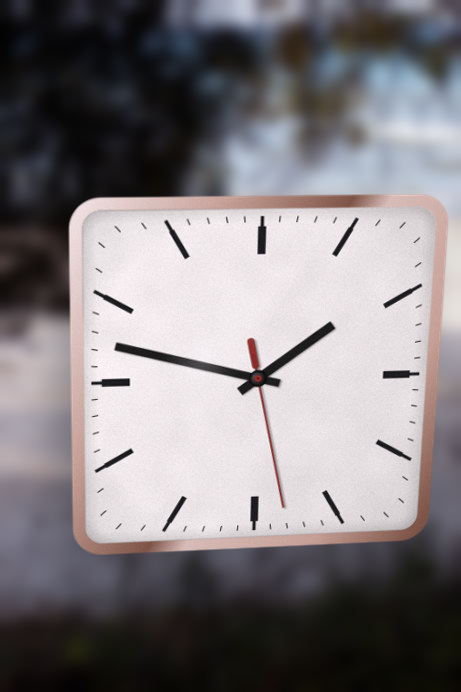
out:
1 h 47 min 28 s
